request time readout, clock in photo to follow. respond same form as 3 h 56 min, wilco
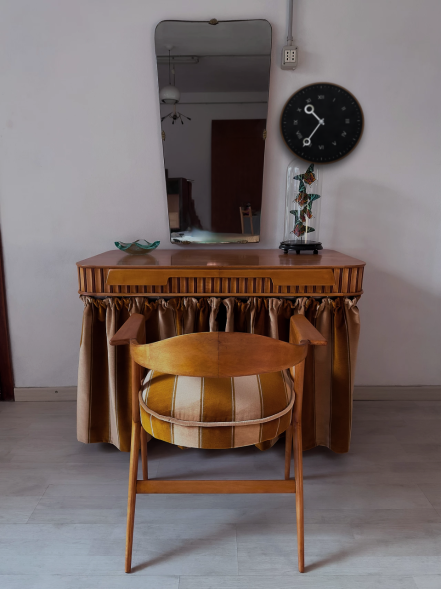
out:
10 h 36 min
